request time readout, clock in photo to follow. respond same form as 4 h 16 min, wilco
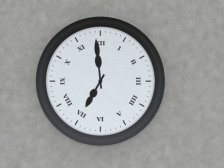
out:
6 h 59 min
